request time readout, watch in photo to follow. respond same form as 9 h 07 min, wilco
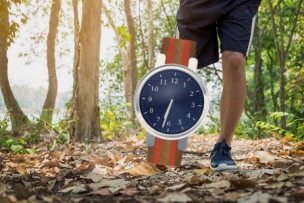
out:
6 h 32 min
